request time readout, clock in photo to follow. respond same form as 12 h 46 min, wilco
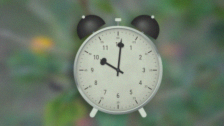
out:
10 h 01 min
